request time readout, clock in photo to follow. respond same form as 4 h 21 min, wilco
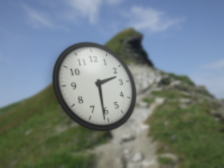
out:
2 h 31 min
